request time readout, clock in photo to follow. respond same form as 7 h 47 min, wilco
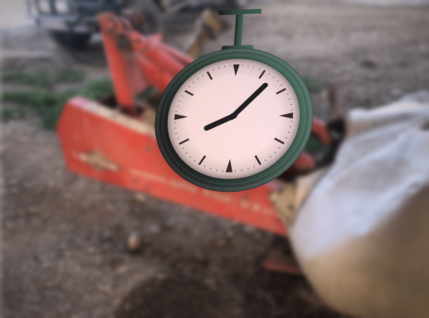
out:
8 h 07 min
